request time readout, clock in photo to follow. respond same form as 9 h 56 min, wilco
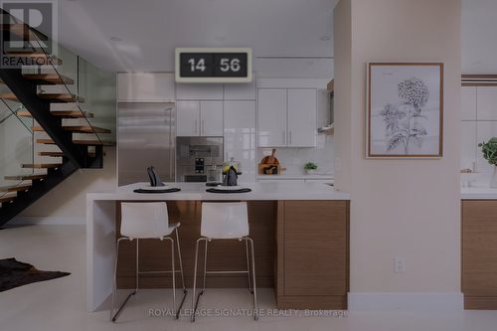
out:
14 h 56 min
